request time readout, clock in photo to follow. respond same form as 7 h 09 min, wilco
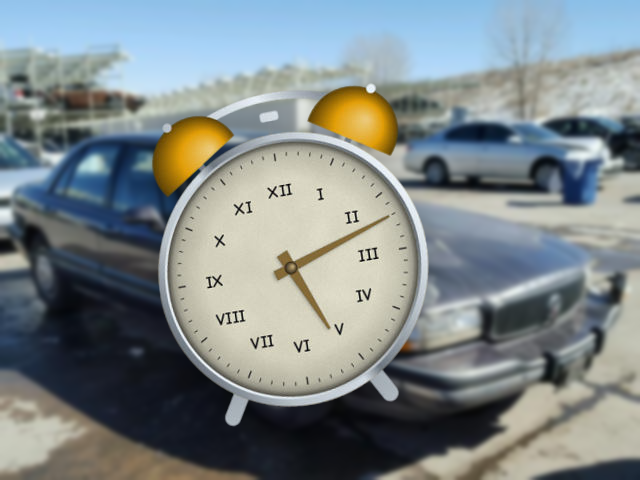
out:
5 h 12 min
